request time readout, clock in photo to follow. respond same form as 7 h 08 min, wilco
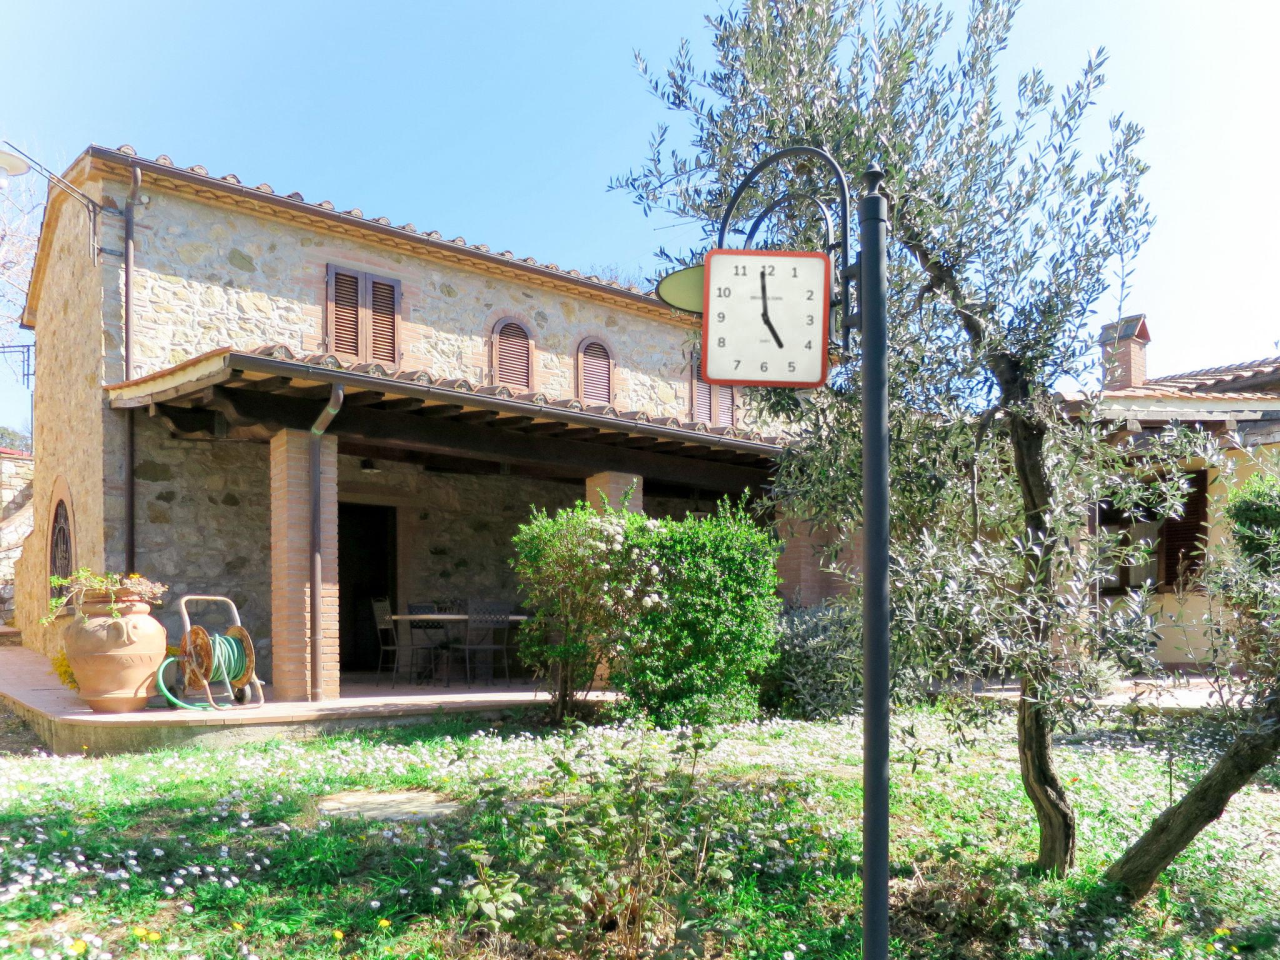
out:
4 h 59 min
